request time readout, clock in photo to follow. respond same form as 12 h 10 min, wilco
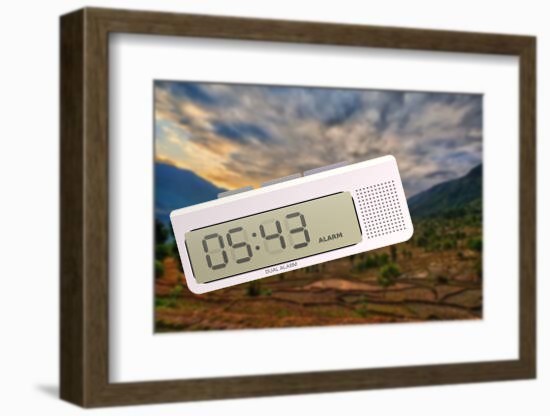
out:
5 h 43 min
